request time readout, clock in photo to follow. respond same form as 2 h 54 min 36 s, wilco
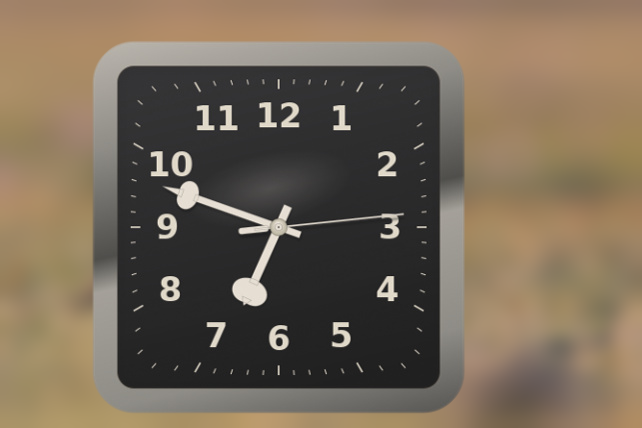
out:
6 h 48 min 14 s
